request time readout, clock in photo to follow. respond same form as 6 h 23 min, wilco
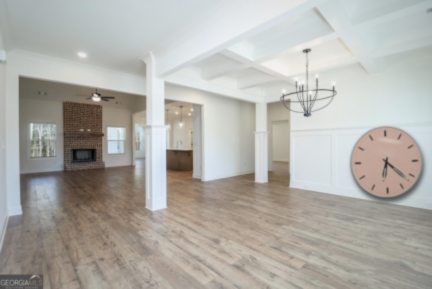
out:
6 h 22 min
